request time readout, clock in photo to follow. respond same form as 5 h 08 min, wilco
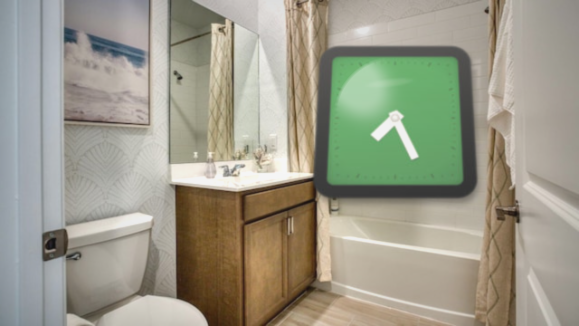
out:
7 h 26 min
